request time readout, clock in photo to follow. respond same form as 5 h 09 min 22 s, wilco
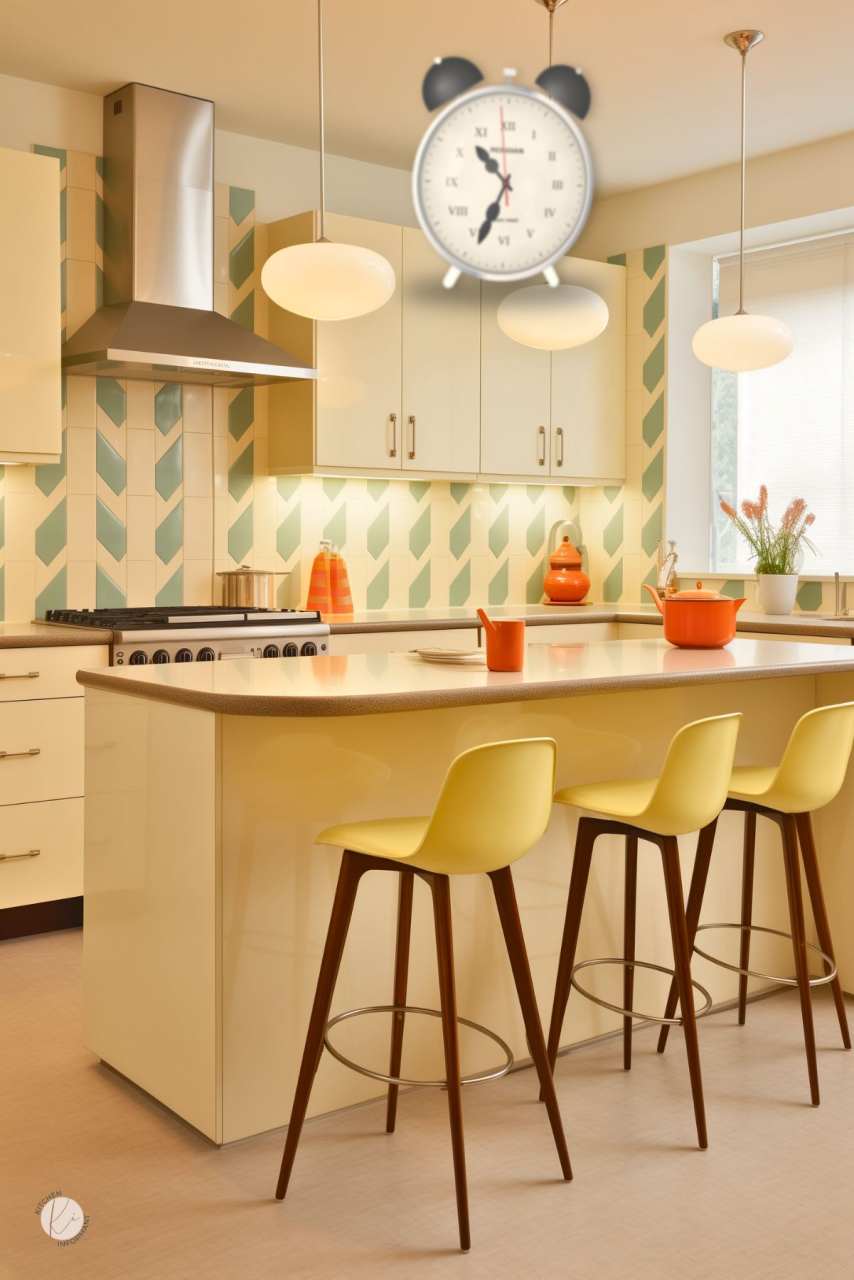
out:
10 h 33 min 59 s
